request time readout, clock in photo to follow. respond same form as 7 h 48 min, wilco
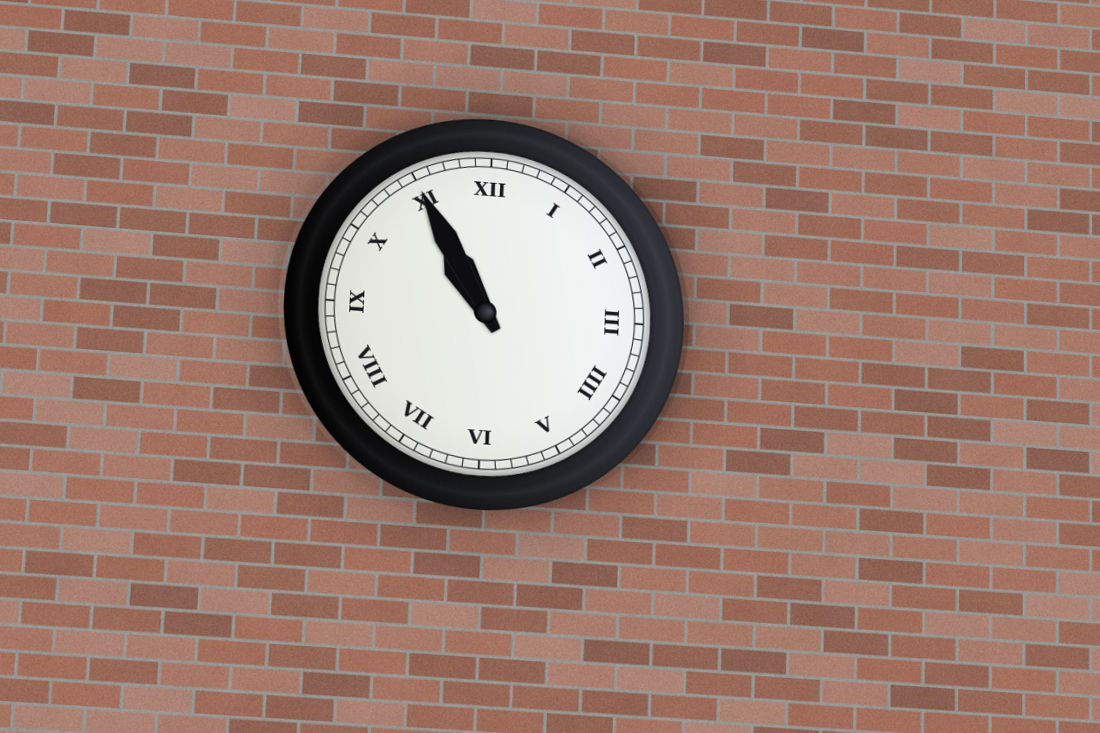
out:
10 h 55 min
